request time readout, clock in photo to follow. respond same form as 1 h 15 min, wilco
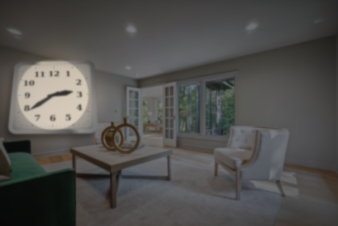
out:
2 h 39 min
